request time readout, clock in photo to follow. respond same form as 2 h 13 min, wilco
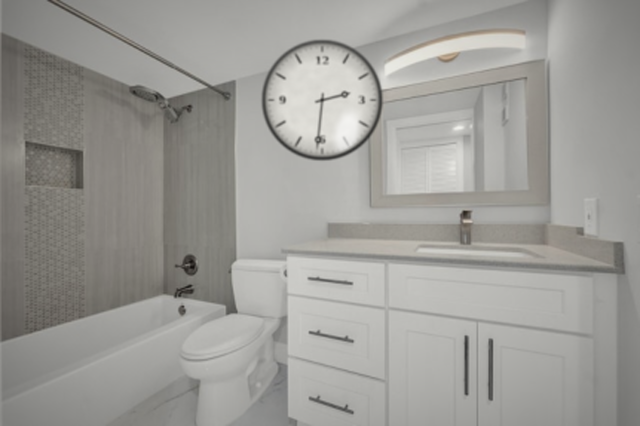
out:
2 h 31 min
